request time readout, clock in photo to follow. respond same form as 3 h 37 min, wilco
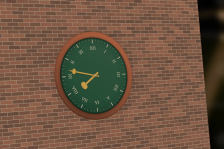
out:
7 h 47 min
